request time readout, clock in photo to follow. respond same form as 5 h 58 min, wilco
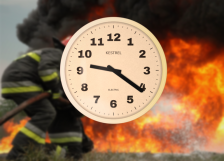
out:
9 h 21 min
